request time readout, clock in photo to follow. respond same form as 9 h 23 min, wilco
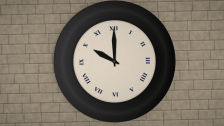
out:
10 h 00 min
